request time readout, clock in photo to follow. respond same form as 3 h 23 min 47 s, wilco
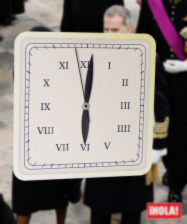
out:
6 h 00 min 58 s
